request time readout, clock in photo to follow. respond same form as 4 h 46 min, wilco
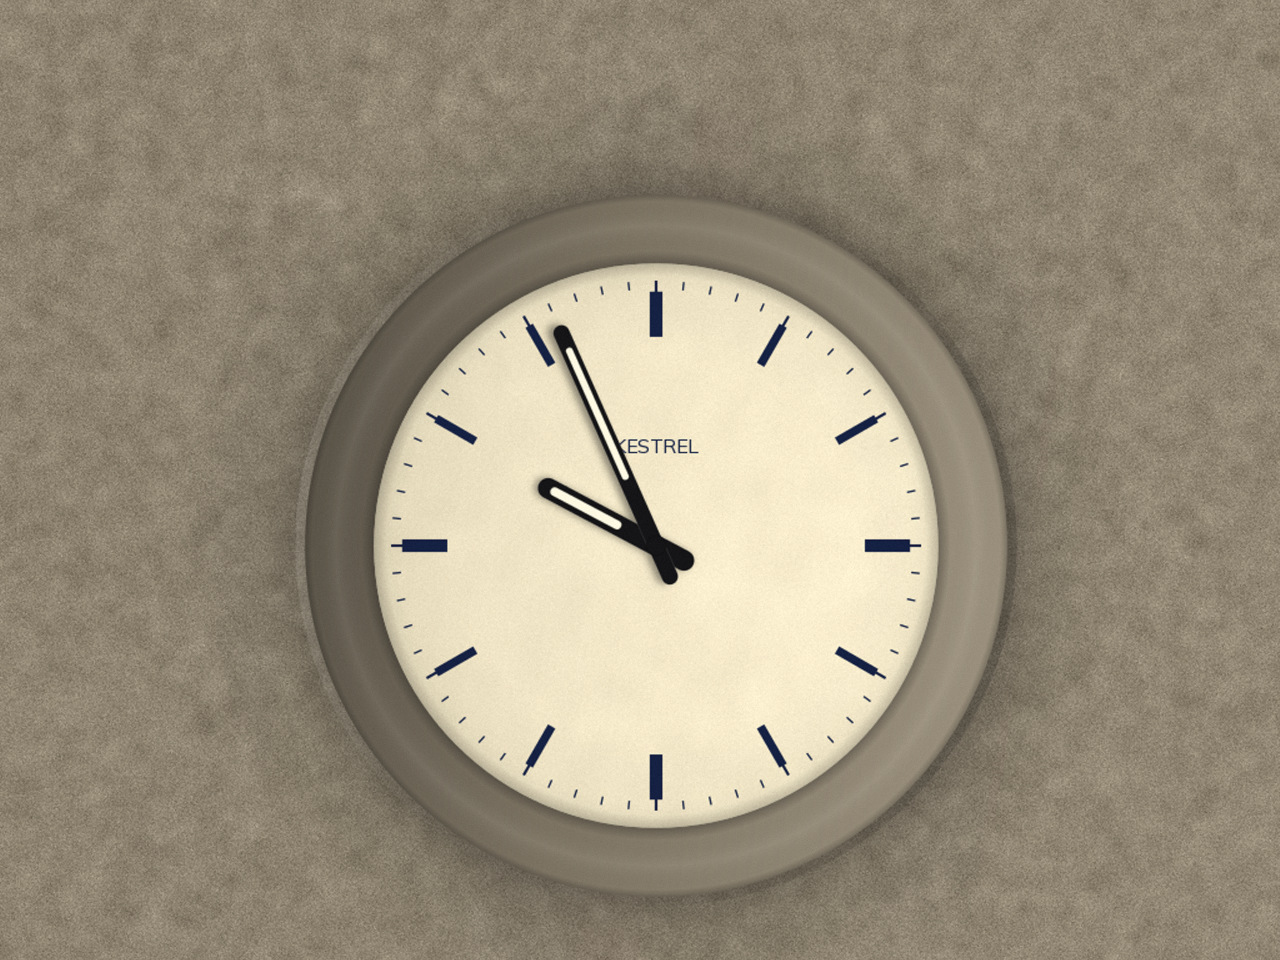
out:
9 h 56 min
